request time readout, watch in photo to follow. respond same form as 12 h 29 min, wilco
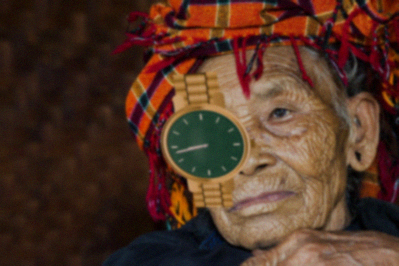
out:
8 h 43 min
